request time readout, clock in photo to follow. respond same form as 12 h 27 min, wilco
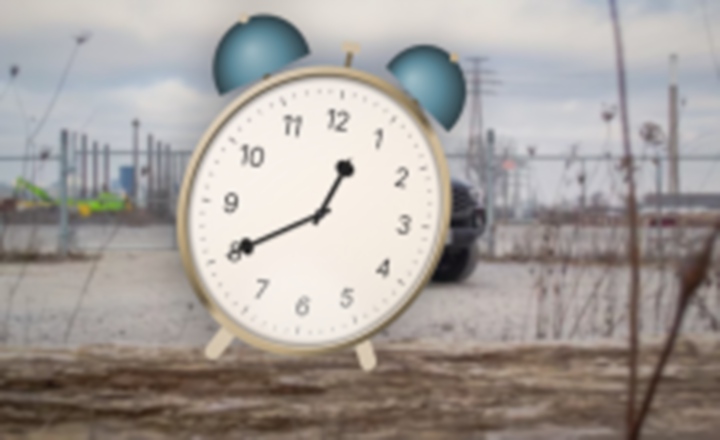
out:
12 h 40 min
